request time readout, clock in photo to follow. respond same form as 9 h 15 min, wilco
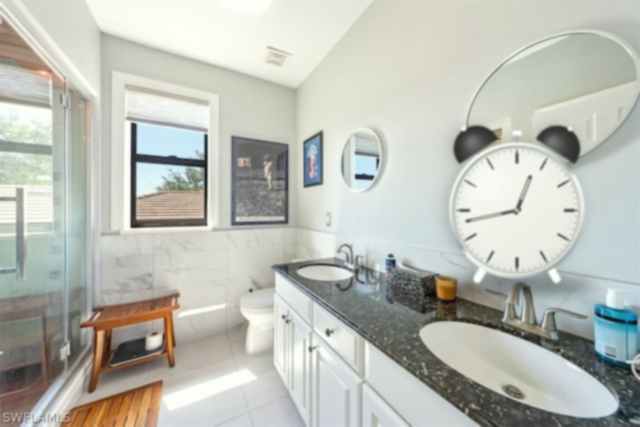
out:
12 h 43 min
